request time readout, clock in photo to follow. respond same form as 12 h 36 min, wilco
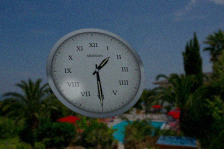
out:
1 h 30 min
